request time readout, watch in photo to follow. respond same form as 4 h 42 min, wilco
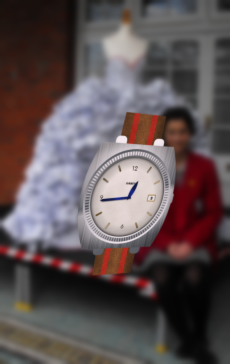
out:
12 h 44 min
